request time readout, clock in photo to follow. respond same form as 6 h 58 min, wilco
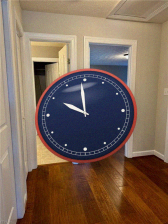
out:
9 h 59 min
